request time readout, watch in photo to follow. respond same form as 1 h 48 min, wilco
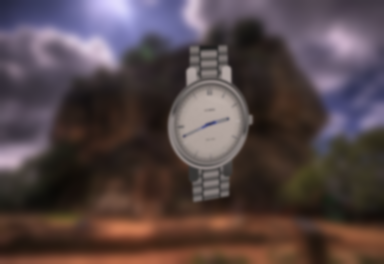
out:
2 h 42 min
